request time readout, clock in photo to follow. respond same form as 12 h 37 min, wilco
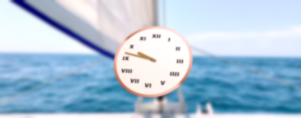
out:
9 h 47 min
